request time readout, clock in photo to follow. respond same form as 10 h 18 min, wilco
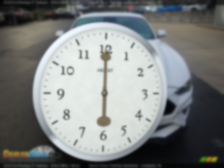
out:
6 h 00 min
